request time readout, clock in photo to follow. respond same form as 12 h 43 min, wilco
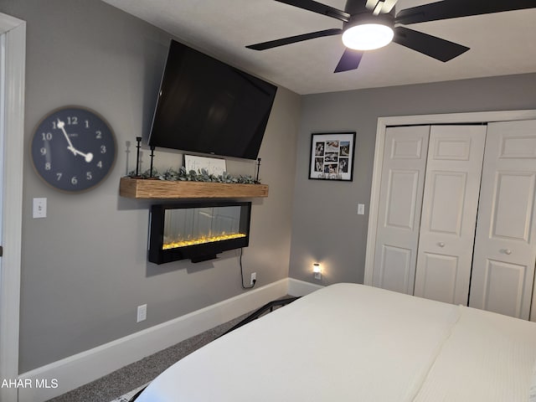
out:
3 h 56 min
